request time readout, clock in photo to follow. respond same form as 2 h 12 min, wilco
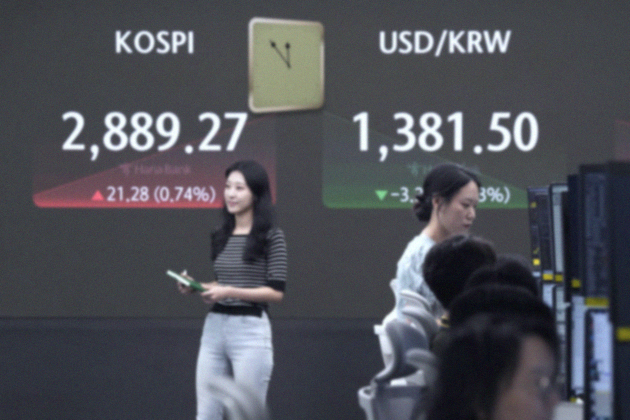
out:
11 h 53 min
